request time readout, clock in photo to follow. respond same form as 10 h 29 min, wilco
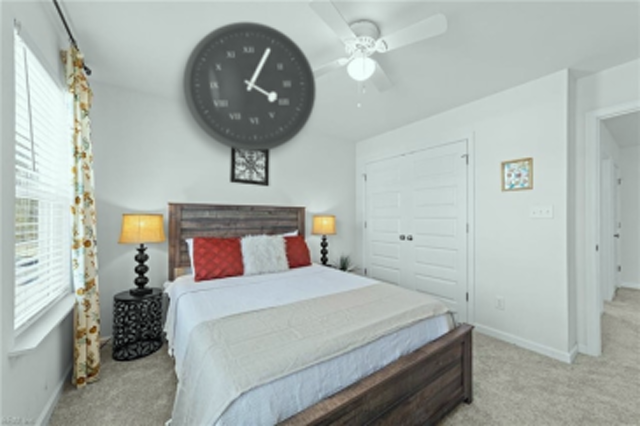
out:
4 h 05 min
